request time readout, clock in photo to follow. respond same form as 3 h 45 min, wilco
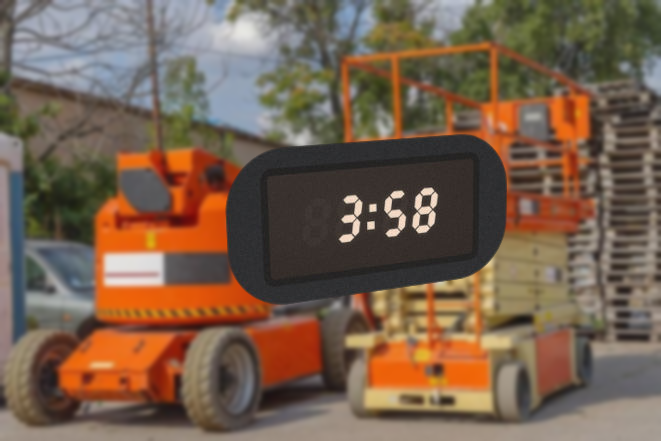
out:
3 h 58 min
